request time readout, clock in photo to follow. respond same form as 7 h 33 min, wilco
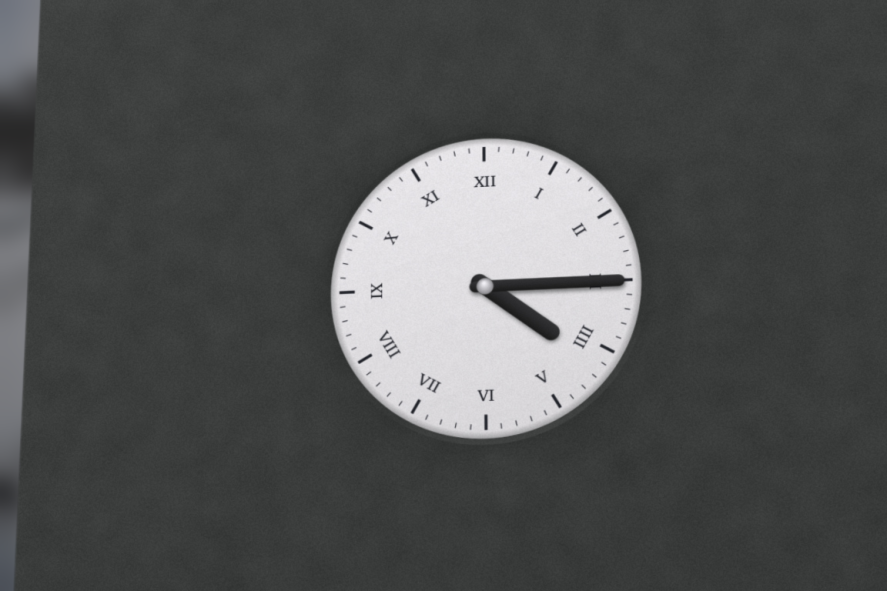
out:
4 h 15 min
